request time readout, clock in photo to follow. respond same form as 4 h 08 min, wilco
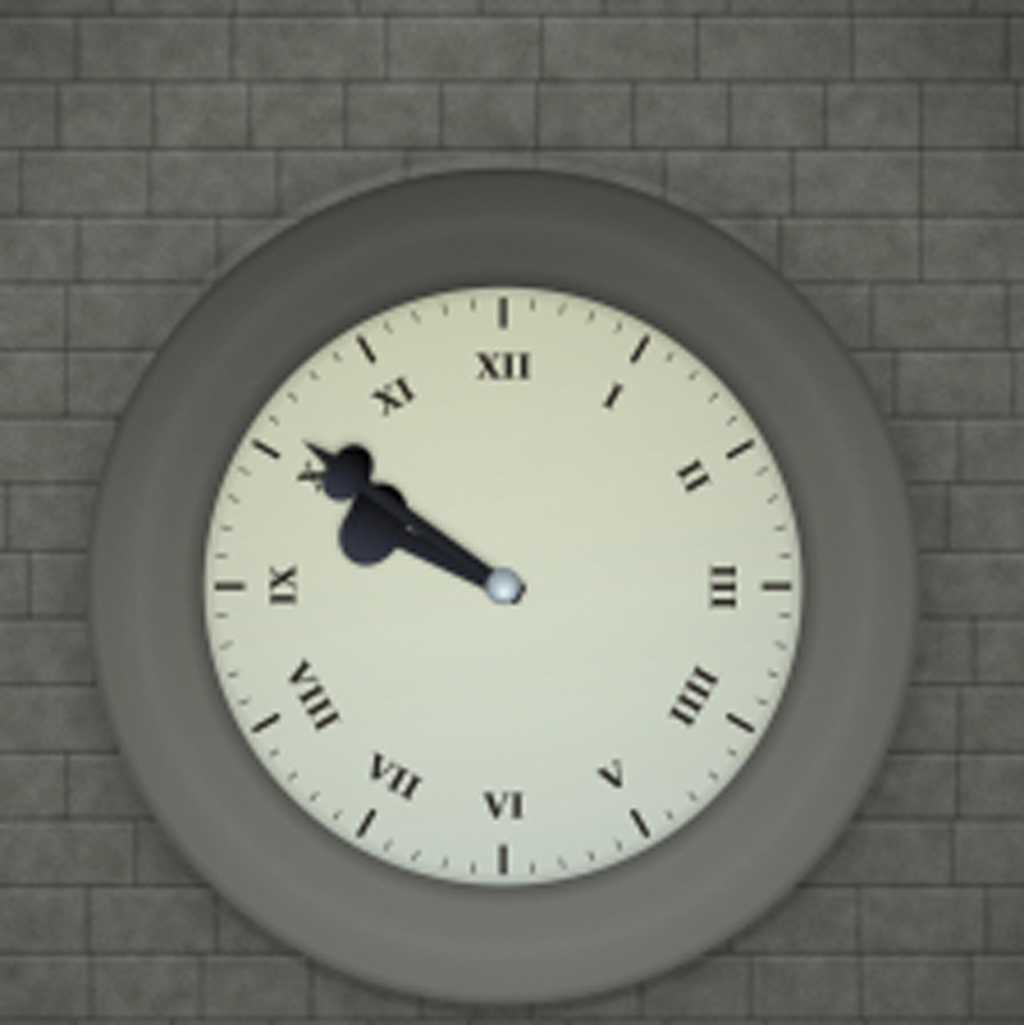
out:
9 h 51 min
